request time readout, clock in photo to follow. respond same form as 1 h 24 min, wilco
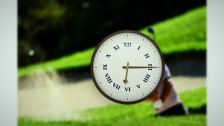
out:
6 h 15 min
